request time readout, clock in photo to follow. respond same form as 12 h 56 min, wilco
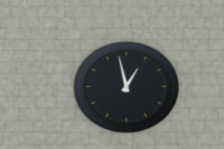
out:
12 h 58 min
